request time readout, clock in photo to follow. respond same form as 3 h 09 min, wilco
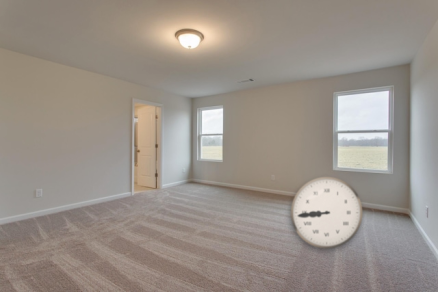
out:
8 h 44 min
